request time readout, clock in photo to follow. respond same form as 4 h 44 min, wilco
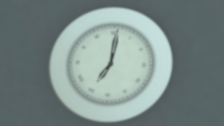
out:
7 h 01 min
